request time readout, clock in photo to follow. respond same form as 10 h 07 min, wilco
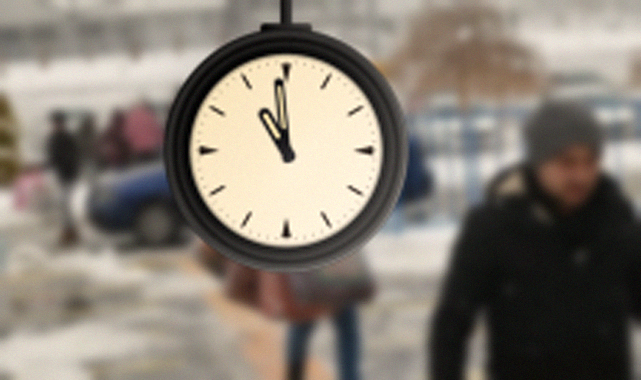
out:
10 h 59 min
